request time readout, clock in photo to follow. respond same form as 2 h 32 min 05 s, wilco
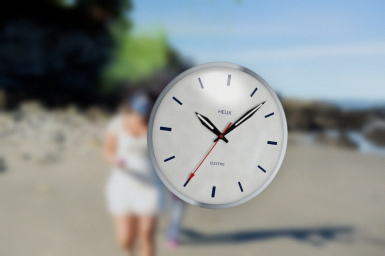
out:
10 h 07 min 35 s
